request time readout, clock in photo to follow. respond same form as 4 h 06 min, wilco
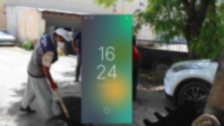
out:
16 h 24 min
